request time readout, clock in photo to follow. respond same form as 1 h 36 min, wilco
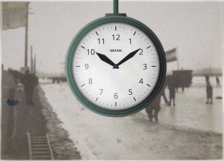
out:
10 h 09 min
